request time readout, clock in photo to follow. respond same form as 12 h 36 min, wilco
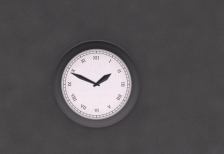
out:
1 h 49 min
